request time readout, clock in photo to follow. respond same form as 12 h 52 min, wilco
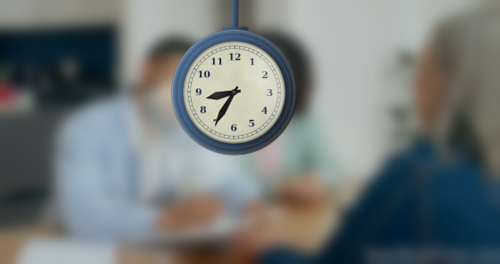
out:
8 h 35 min
